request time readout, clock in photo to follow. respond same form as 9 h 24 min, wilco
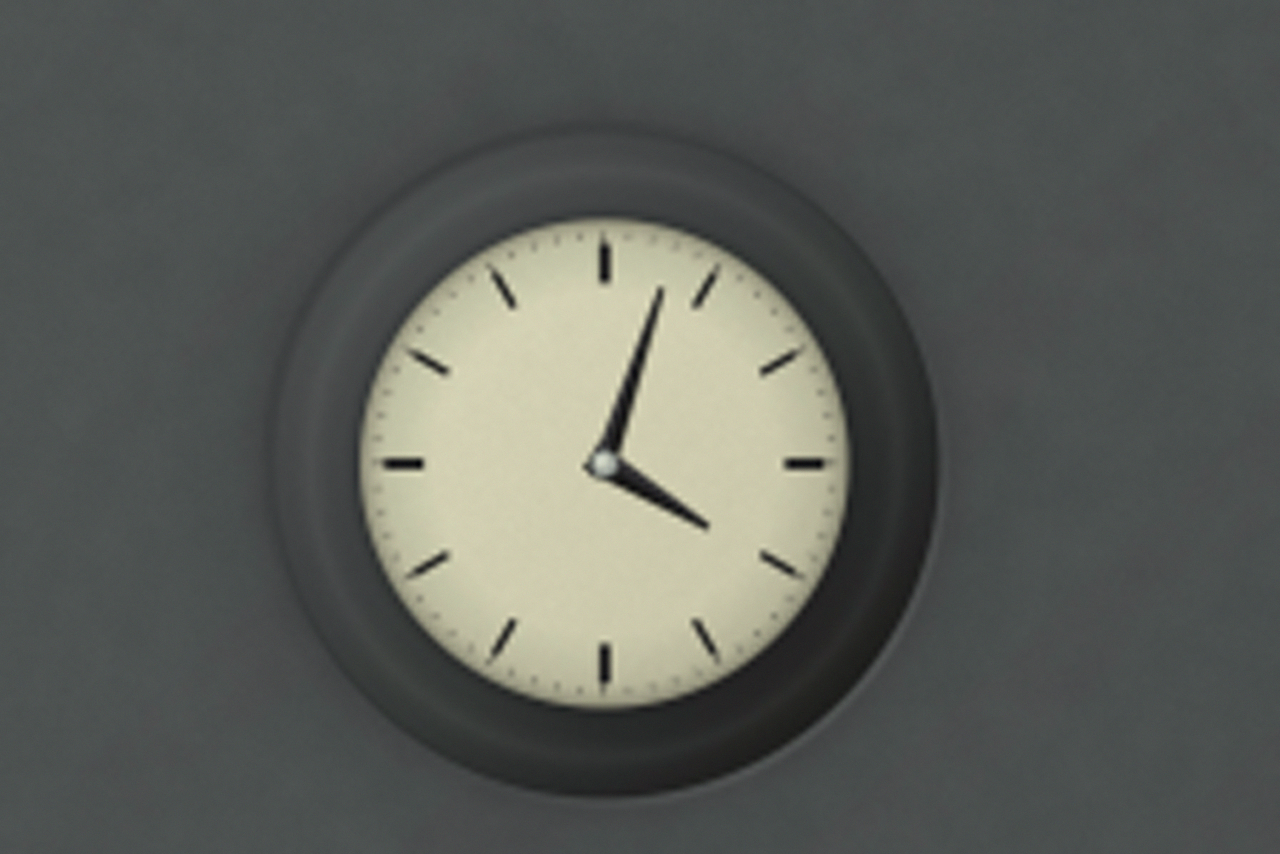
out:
4 h 03 min
